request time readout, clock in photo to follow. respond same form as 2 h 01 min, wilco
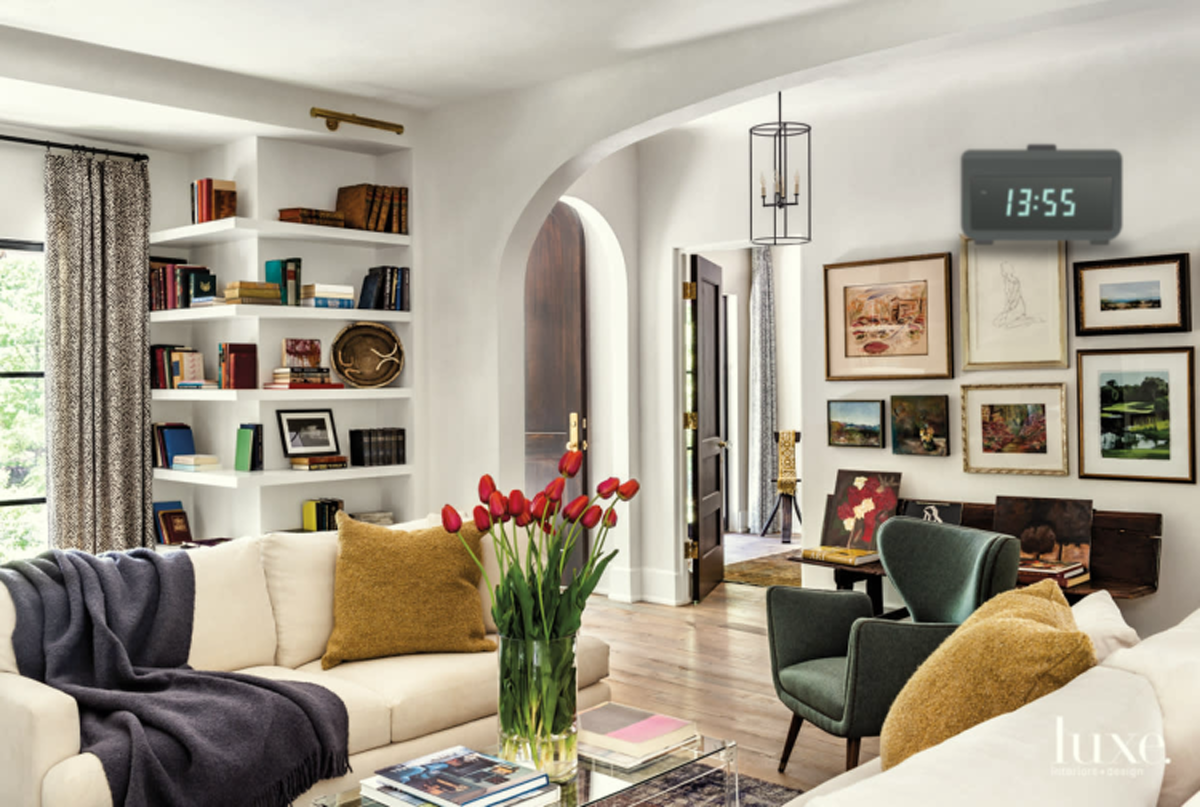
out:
13 h 55 min
